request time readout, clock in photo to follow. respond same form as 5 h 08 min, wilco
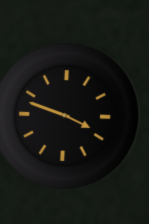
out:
3 h 48 min
